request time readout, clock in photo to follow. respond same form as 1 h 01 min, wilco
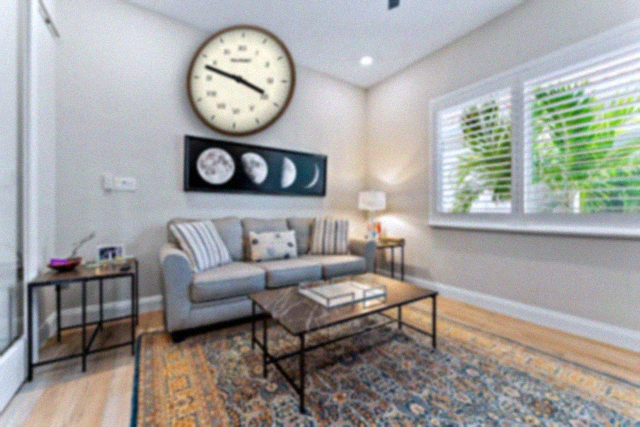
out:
3 h 48 min
